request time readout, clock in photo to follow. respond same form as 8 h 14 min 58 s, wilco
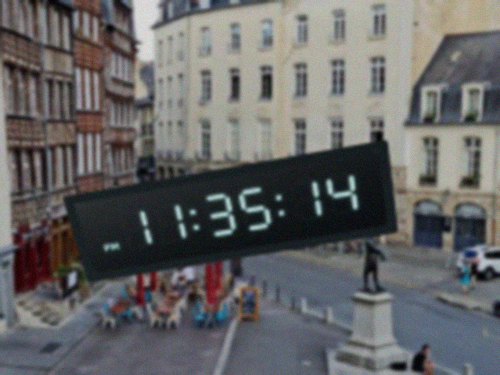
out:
11 h 35 min 14 s
